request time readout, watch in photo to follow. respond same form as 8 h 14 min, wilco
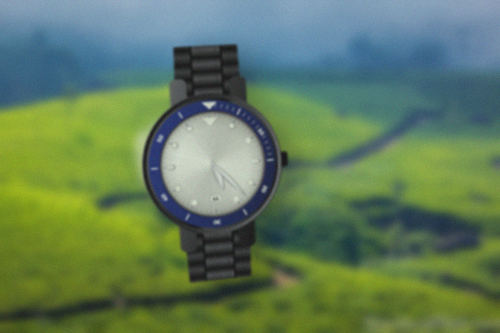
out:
5 h 23 min
